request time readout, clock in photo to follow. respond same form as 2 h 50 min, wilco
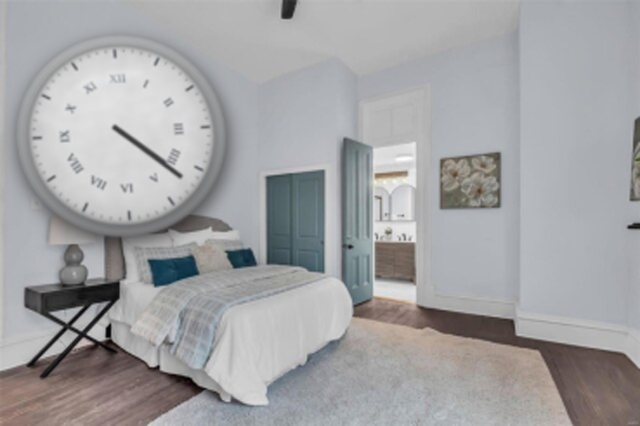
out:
4 h 22 min
